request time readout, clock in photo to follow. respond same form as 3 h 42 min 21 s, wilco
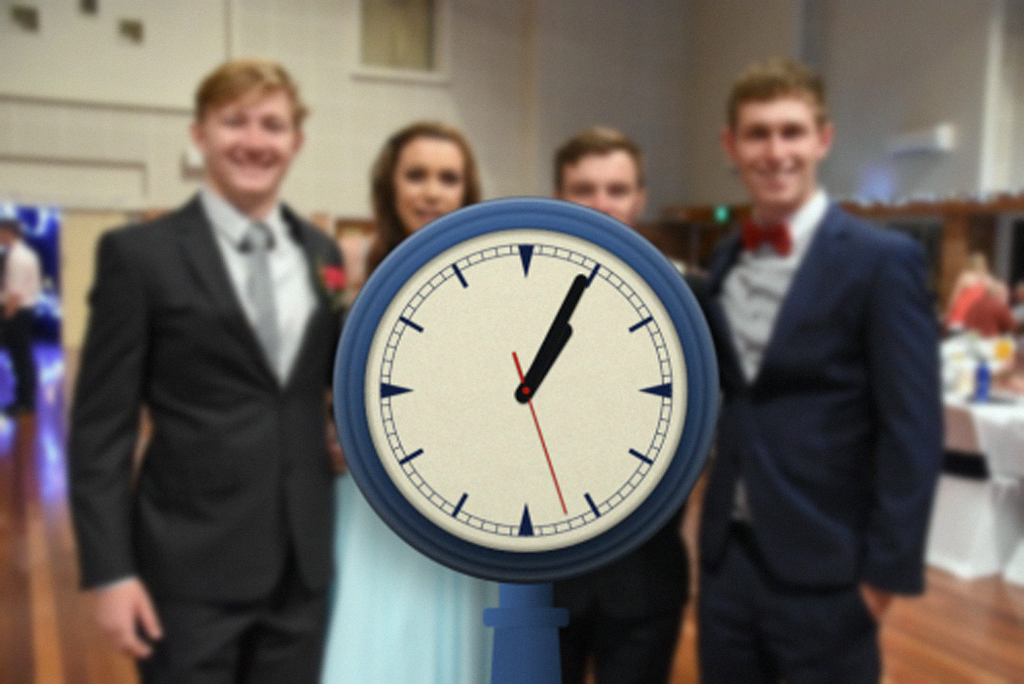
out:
1 h 04 min 27 s
